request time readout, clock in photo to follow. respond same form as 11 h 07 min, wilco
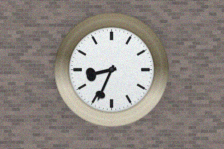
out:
8 h 34 min
